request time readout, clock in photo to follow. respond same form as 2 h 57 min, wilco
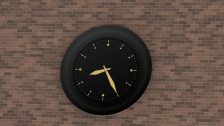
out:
8 h 25 min
